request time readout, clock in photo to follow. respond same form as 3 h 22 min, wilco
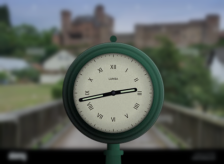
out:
2 h 43 min
